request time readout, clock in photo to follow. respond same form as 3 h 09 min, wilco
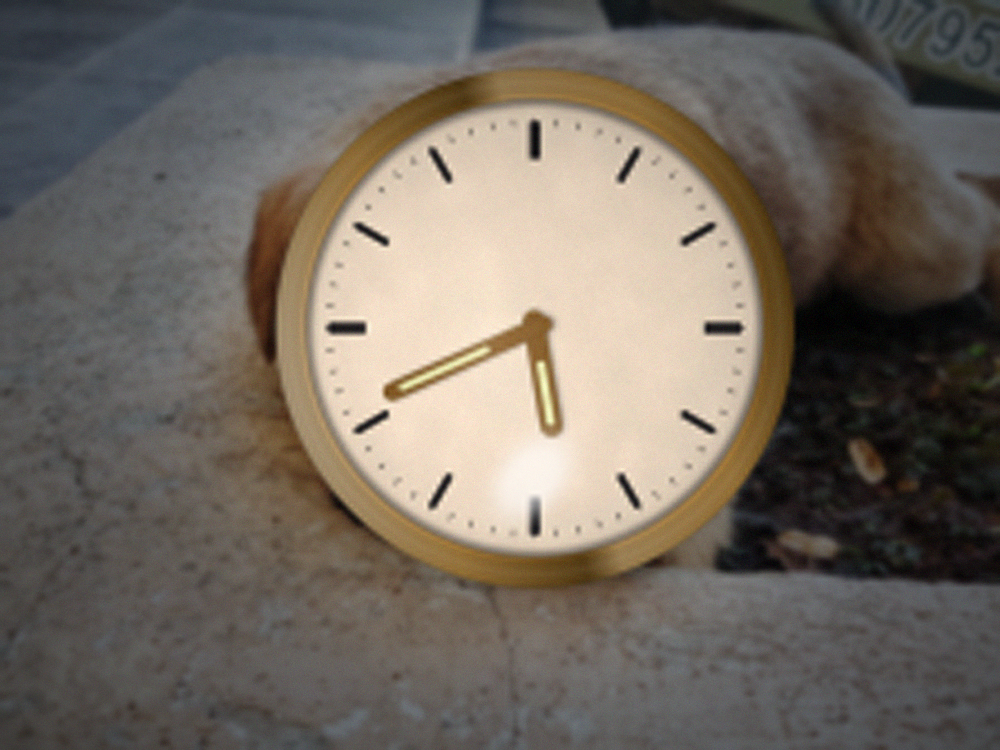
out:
5 h 41 min
